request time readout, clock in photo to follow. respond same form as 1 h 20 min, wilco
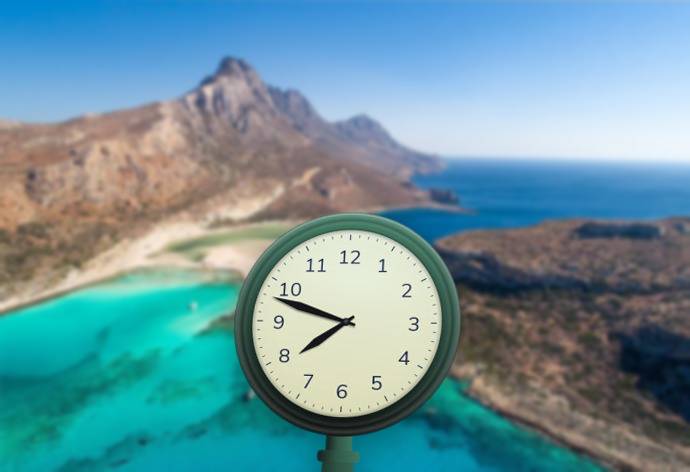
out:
7 h 48 min
